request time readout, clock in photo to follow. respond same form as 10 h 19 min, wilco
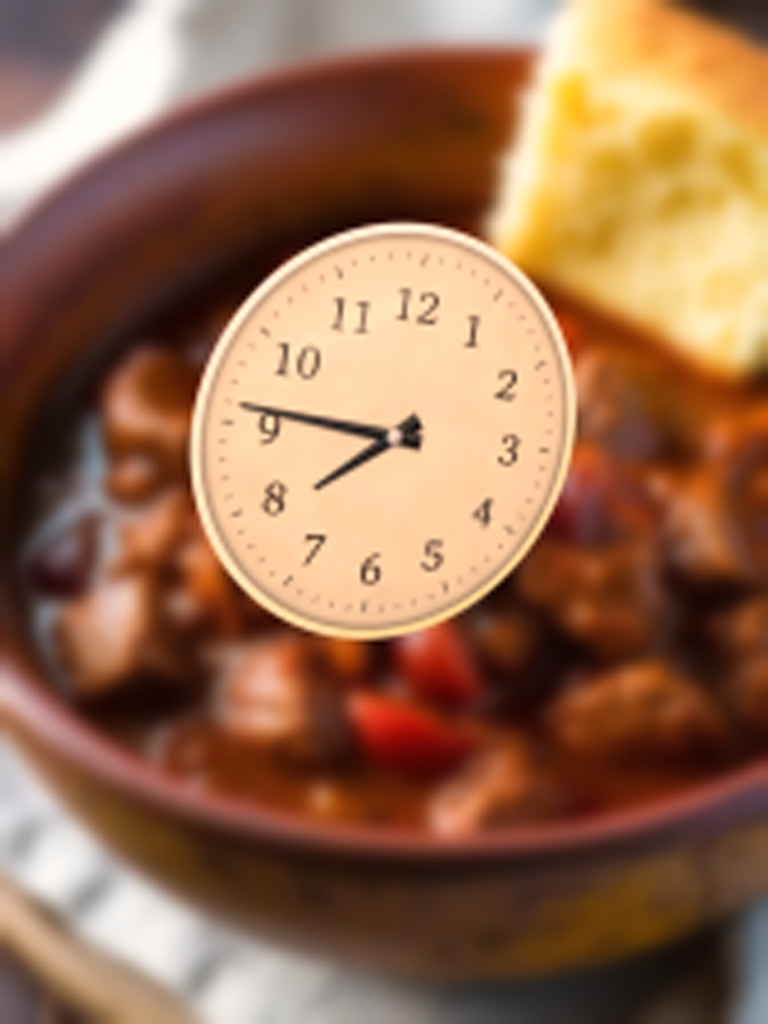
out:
7 h 46 min
